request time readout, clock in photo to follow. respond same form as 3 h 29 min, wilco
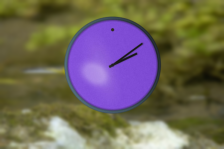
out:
2 h 09 min
